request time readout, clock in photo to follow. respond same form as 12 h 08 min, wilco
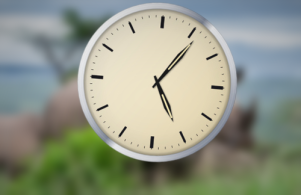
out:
5 h 06 min
